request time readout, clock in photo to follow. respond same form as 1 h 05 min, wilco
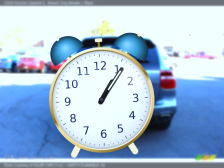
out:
1 h 06 min
